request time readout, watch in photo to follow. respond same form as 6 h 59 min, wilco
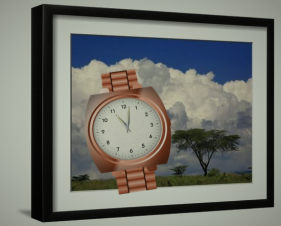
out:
11 h 02 min
